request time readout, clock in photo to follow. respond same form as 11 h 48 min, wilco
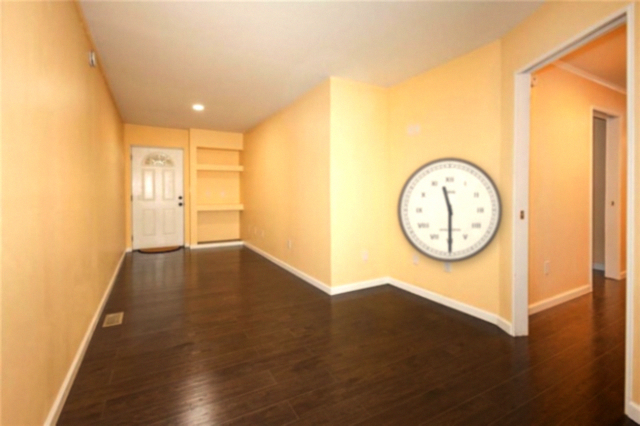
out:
11 h 30 min
